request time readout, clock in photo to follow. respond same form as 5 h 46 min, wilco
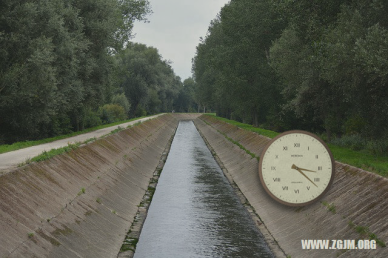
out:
3 h 22 min
